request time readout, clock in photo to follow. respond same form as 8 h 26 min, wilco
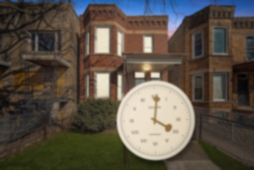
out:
4 h 01 min
